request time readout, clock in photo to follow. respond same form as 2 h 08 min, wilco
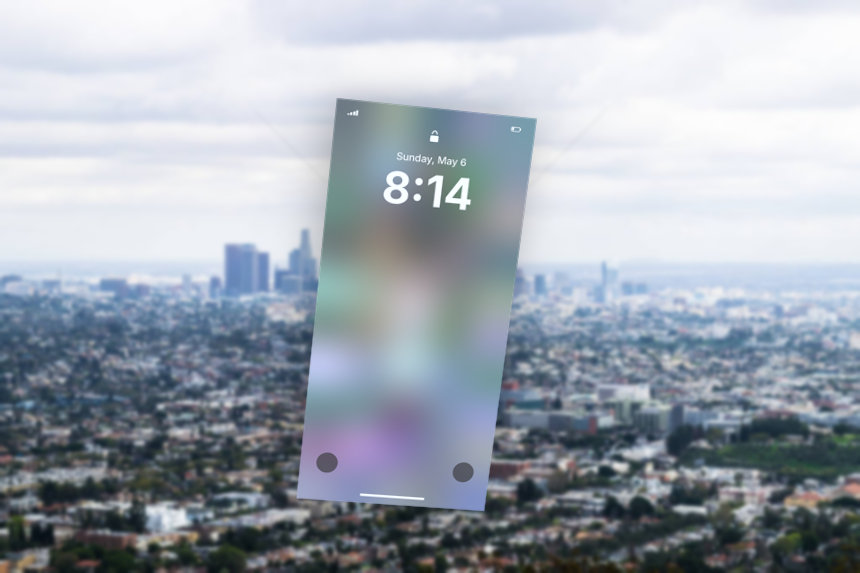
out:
8 h 14 min
